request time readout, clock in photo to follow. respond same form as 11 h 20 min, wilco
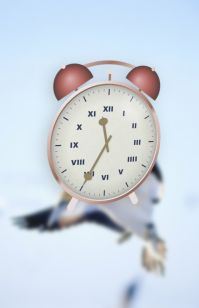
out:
11 h 35 min
